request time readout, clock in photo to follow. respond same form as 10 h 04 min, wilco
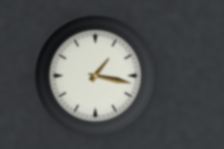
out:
1 h 17 min
